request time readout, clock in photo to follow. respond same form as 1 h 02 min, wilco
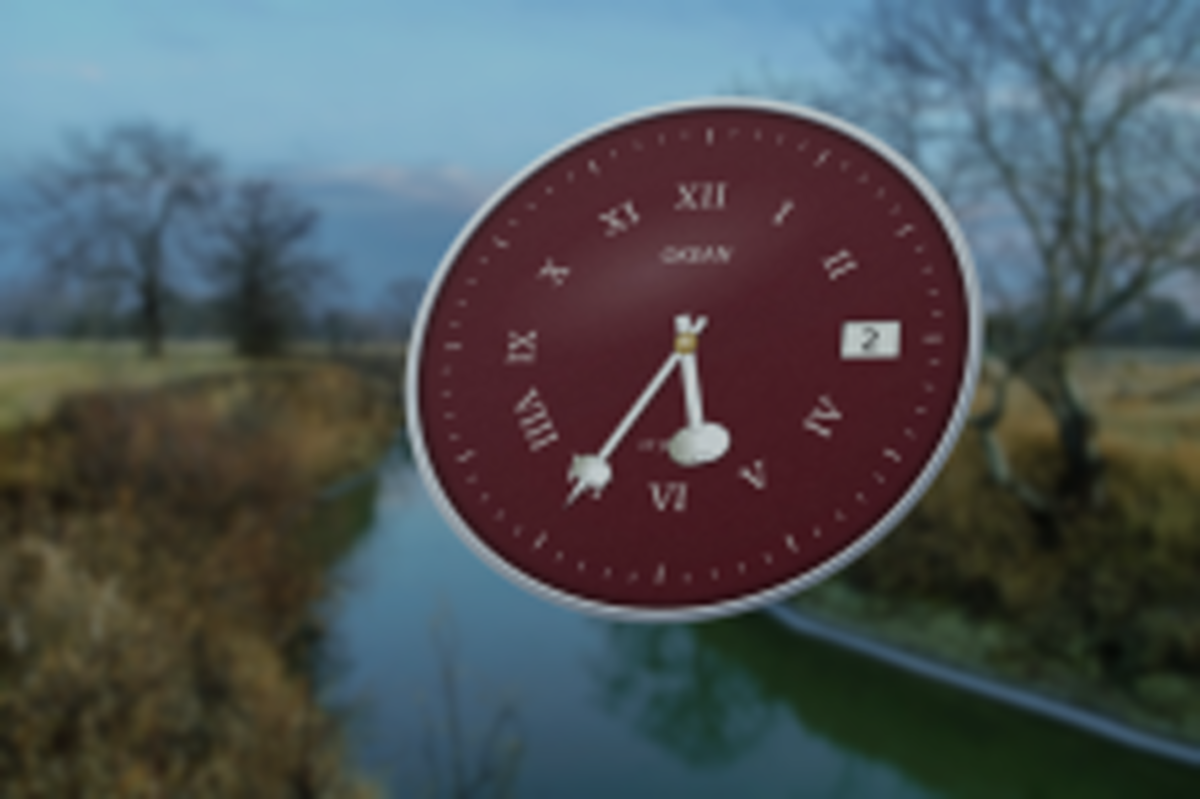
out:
5 h 35 min
